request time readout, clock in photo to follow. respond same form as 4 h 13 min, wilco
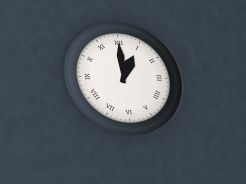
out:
1 h 00 min
